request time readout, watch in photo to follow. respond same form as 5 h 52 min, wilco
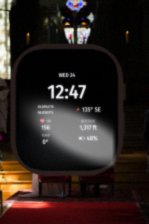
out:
12 h 47 min
